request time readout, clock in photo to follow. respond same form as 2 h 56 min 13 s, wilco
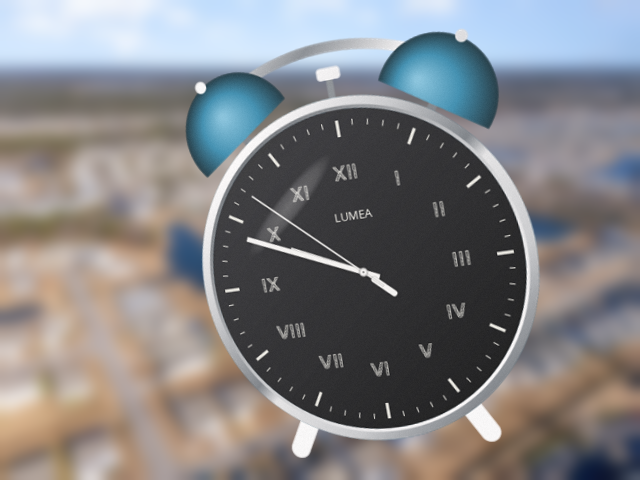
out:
9 h 48 min 52 s
